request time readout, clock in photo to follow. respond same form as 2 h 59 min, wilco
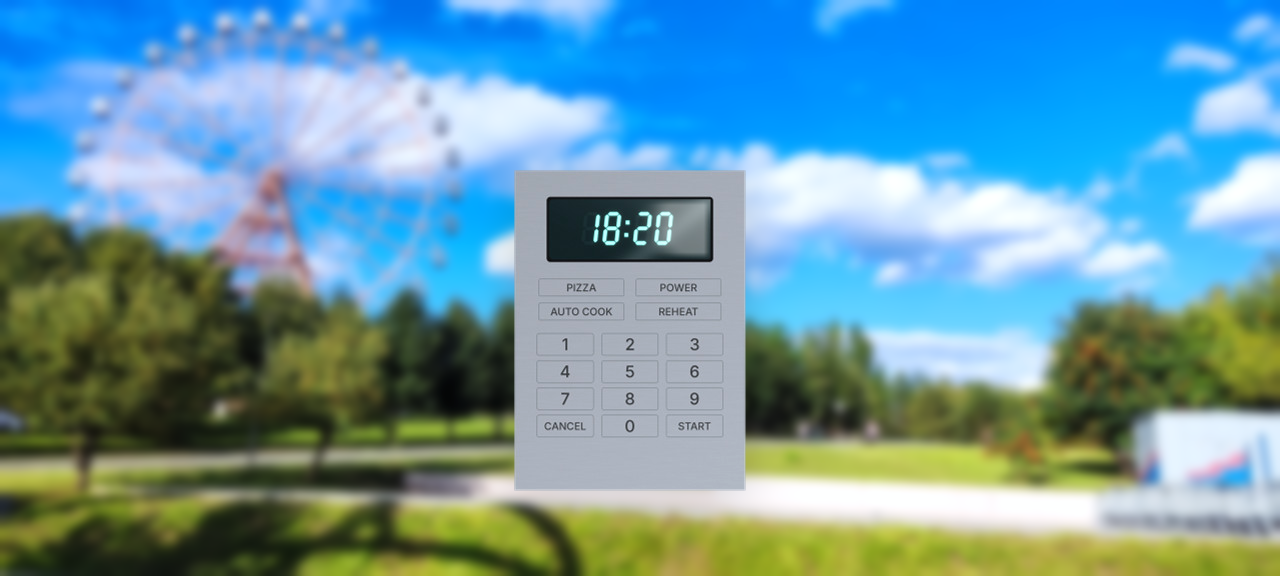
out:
18 h 20 min
